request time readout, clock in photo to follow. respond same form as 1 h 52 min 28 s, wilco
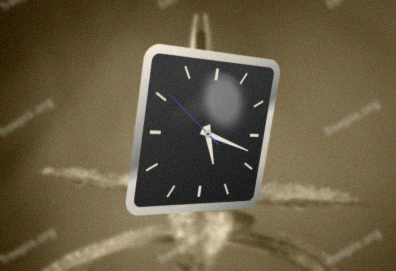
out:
5 h 17 min 51 s
